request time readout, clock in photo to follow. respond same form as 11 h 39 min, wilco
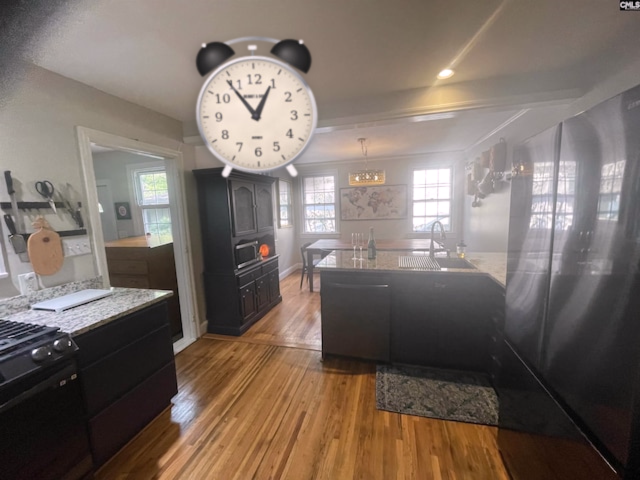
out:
12 h 54 min
